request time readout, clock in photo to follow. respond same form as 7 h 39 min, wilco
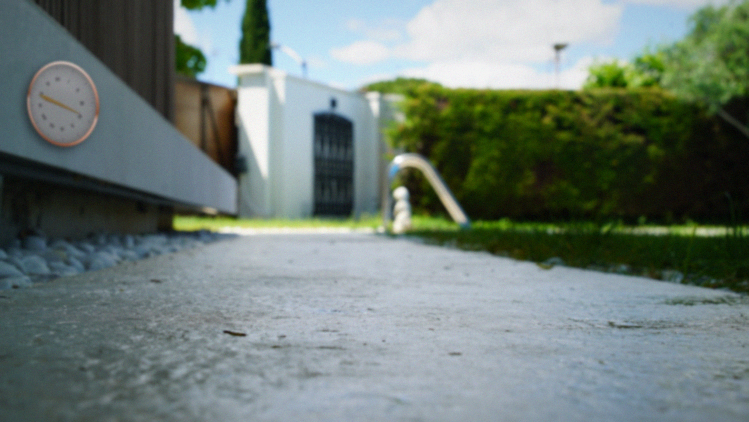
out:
3 h 49 min
